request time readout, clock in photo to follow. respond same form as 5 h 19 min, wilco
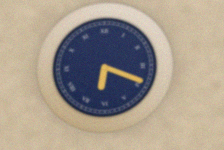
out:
6 h 19 min
